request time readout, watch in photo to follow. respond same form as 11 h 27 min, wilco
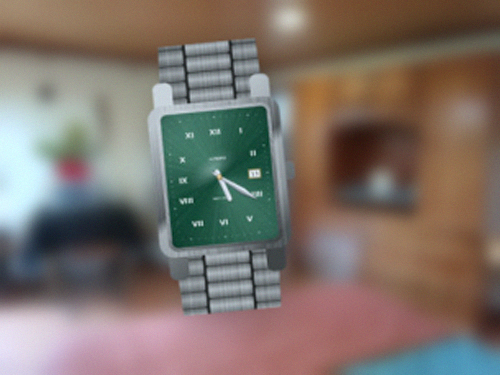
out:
5 h 21 min
